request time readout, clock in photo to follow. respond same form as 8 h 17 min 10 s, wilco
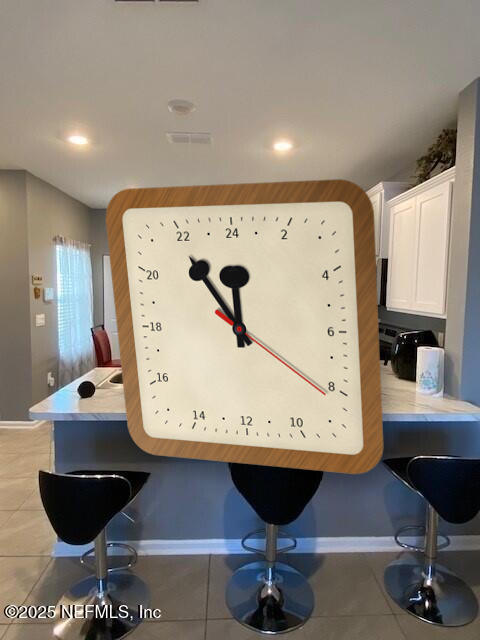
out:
23 h 54 min 21 s
